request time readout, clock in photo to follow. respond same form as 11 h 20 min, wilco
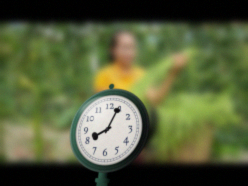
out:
8 h 04 min
